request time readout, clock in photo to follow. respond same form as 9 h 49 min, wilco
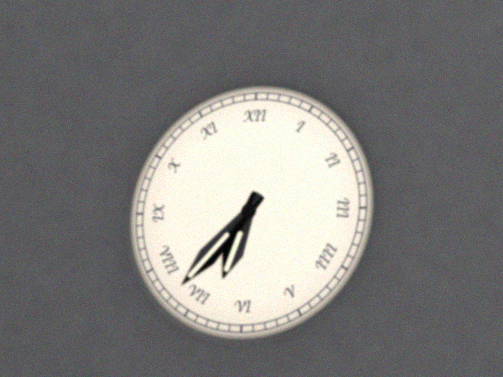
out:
6 h 37 min
